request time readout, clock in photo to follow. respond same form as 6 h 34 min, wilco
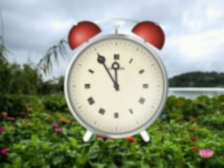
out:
11 h 55 min
